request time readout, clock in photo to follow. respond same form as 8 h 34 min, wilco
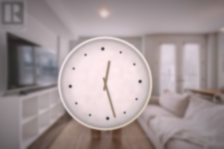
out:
12 h 28 min
